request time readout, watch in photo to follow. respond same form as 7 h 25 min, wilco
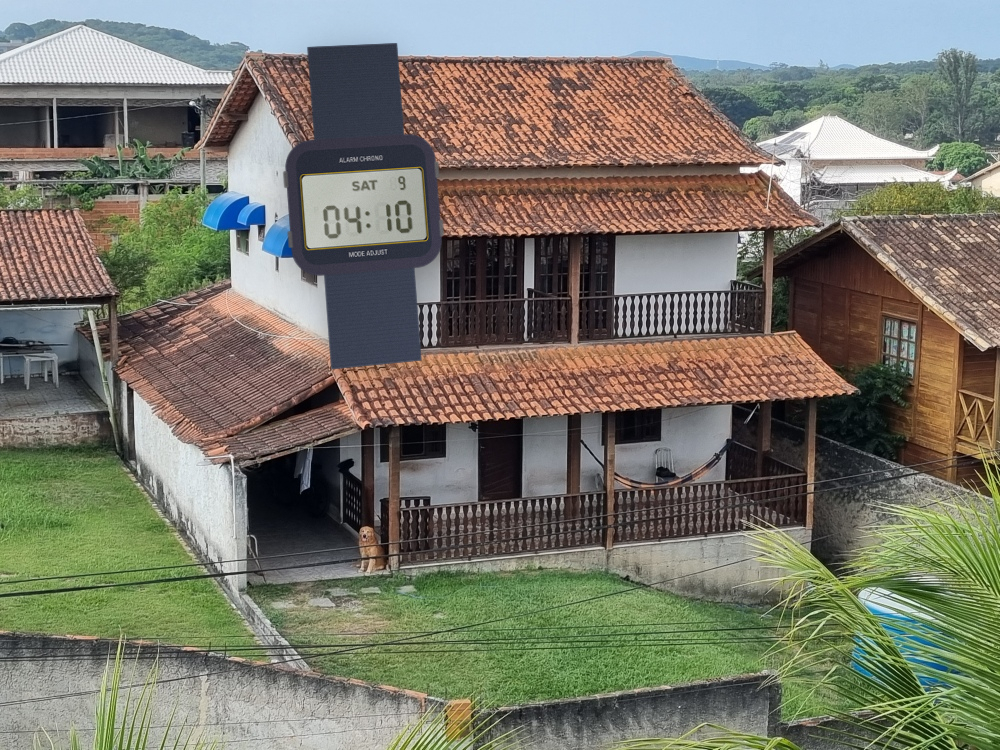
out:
4 h 10 min
